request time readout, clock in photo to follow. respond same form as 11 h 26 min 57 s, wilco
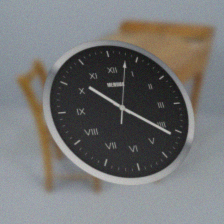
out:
10 h 21 min 03 s
